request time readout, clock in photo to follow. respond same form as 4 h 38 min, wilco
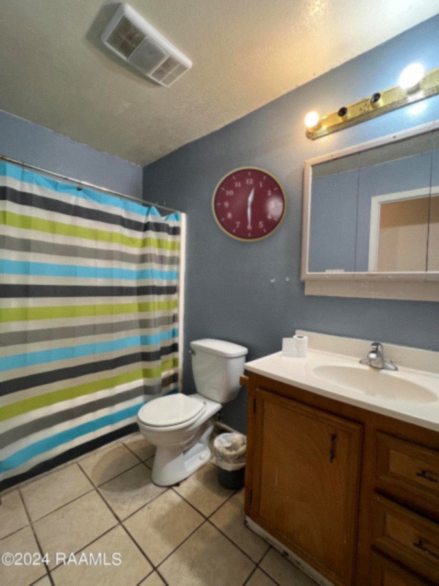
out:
12 h 30 min
